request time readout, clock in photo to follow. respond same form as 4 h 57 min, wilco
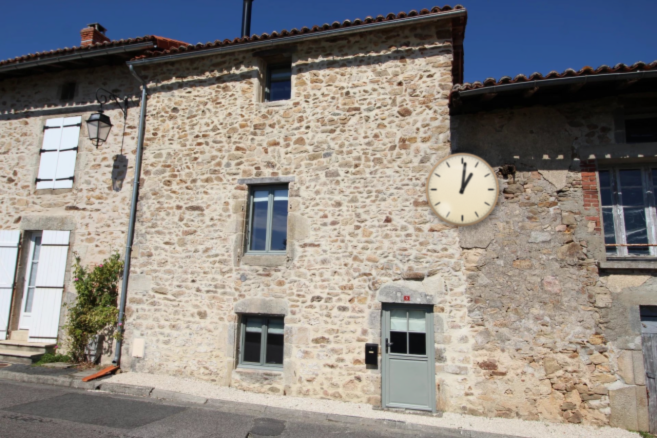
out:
1 h 01 min
